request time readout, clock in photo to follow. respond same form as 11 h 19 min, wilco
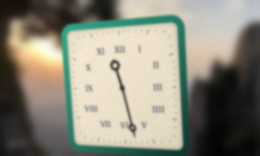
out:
11 h 28 min
